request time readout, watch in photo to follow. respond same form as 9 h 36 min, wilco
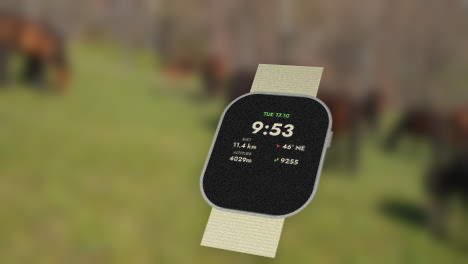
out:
9 h 53 min
